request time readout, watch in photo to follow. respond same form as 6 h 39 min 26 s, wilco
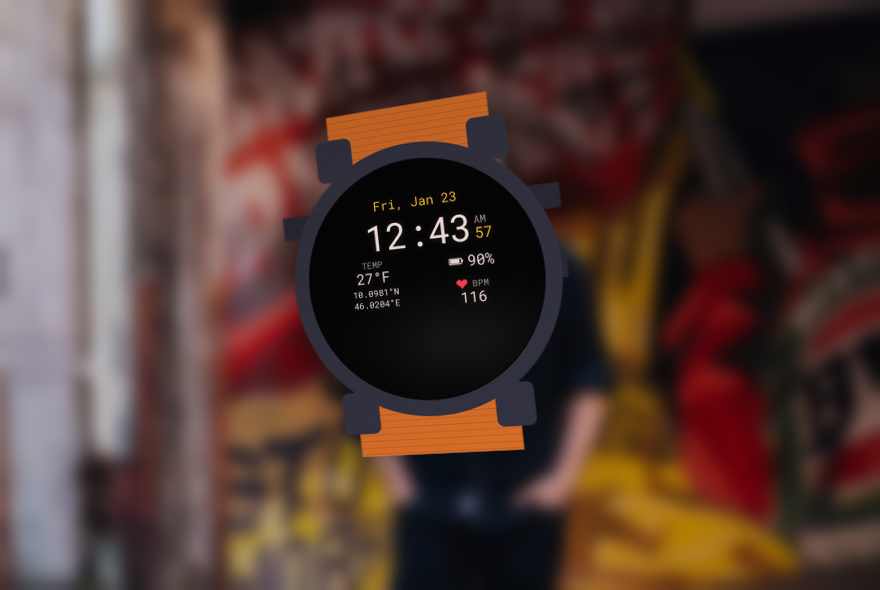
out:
12 h 43 min 57 s
